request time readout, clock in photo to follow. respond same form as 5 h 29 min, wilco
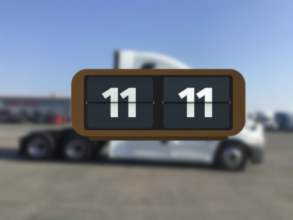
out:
11 h 11 min
